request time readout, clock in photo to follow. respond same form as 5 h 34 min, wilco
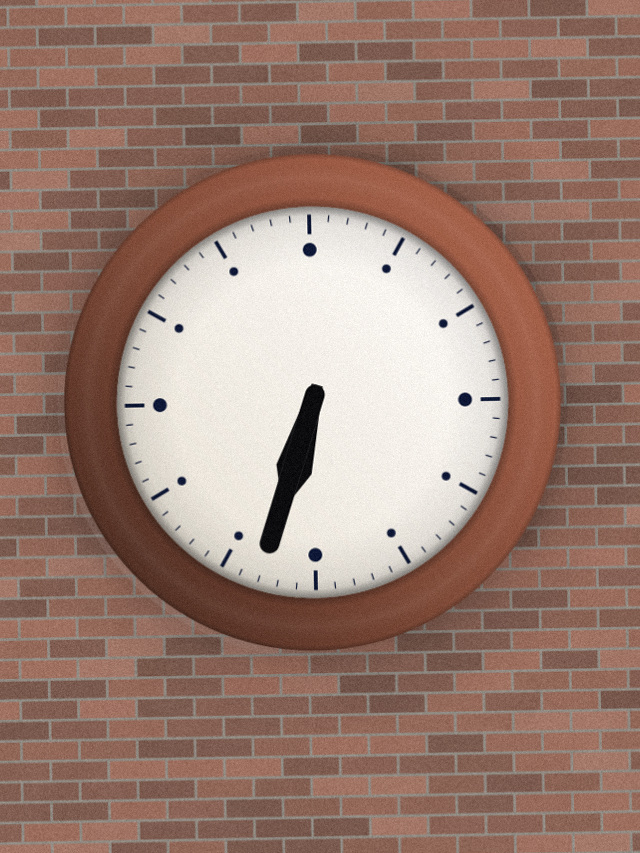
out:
6 h 33 min
